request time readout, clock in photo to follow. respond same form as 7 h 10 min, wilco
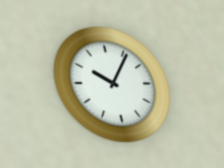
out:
10 h 06 min
